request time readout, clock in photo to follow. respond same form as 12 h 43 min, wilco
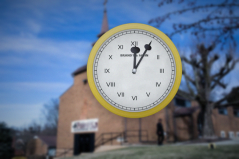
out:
12 h 05 min
